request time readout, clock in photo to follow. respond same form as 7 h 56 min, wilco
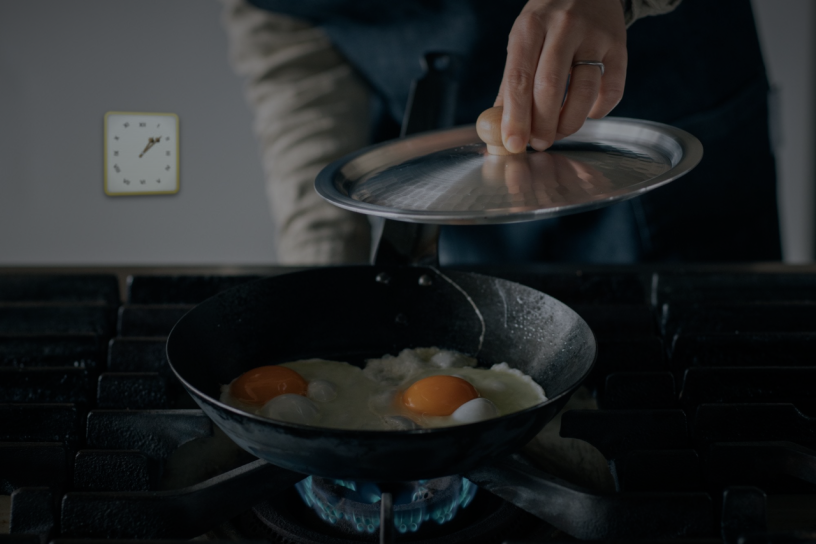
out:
1 h 08 min
